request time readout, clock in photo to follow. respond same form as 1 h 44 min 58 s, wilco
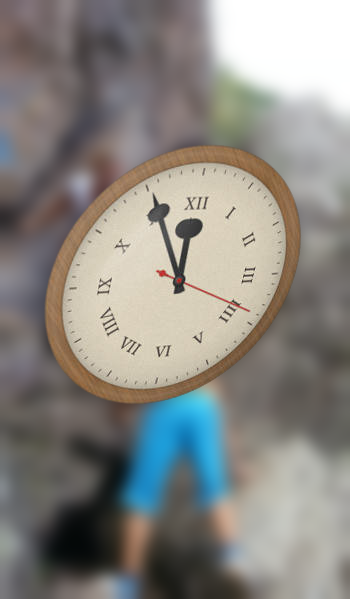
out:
11 h 55 min 19 s
